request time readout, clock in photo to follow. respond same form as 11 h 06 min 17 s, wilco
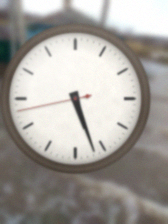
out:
5 h 26 min 43 s
